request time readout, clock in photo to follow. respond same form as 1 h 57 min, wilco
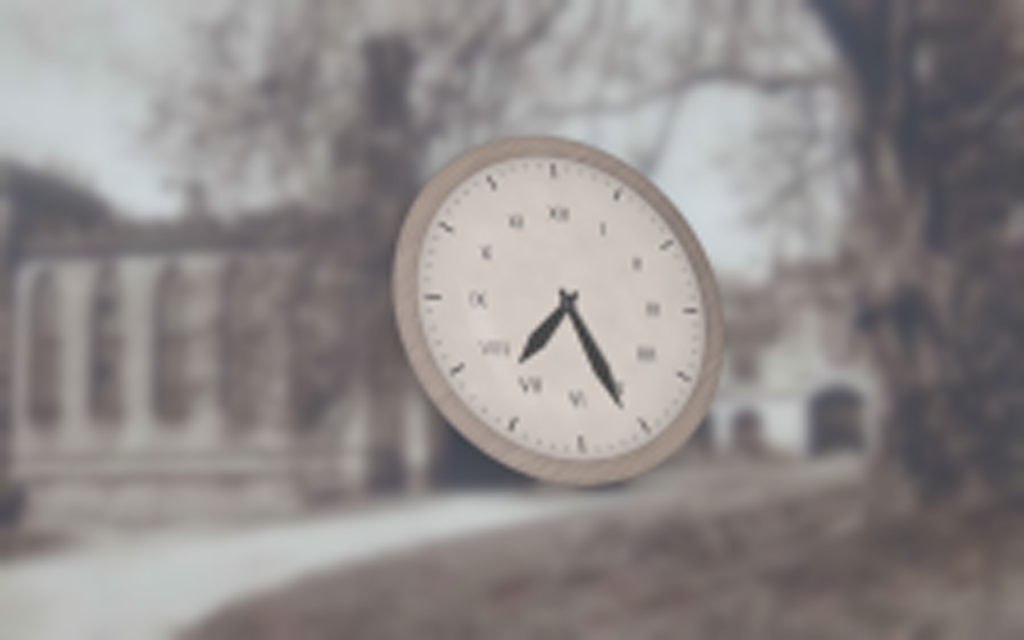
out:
7 h 26 min
